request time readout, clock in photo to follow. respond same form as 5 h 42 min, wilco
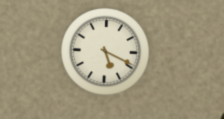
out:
5 h 19 min
